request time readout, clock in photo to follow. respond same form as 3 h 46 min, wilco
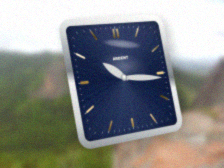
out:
10 h 16 min
